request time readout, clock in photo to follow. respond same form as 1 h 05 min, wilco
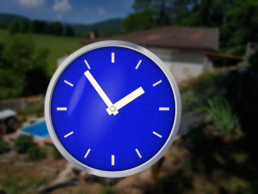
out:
1 h 54 min
